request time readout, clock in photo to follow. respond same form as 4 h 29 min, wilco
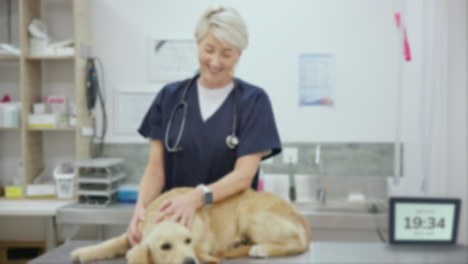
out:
19 h 34 min
